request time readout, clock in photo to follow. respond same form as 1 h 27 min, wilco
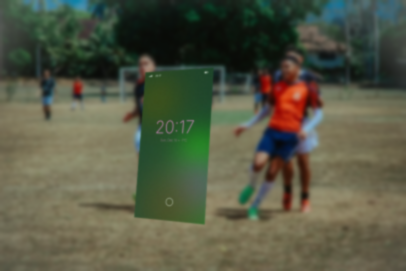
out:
20 h 17 min
